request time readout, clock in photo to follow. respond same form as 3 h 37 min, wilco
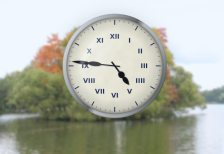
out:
4 h 46 min
